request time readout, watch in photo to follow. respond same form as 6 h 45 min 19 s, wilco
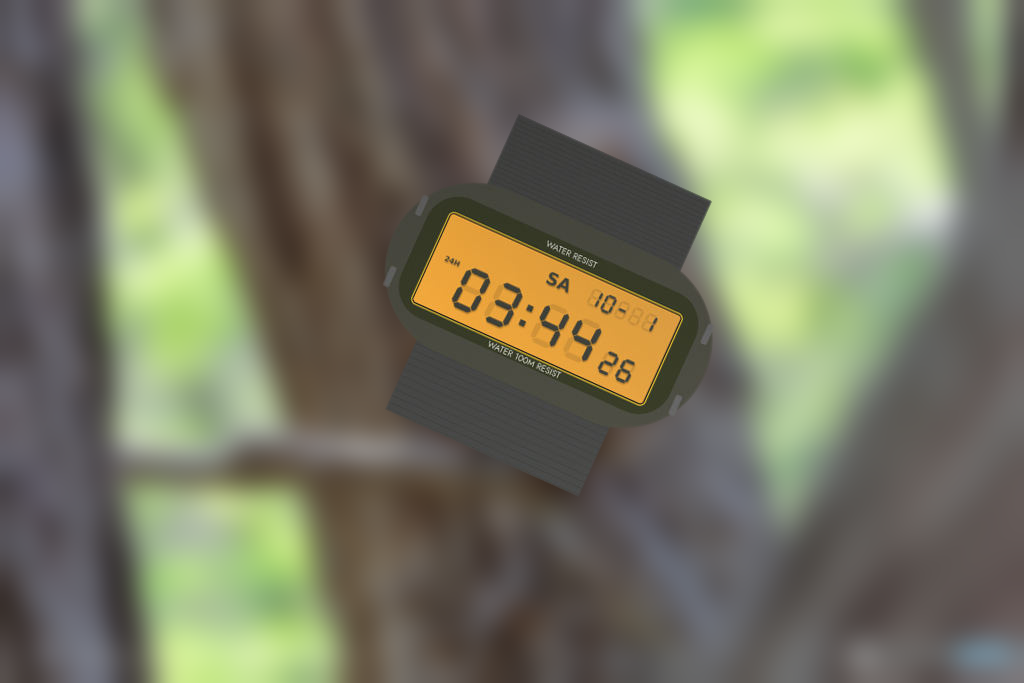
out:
3 h 44 min 26 s
